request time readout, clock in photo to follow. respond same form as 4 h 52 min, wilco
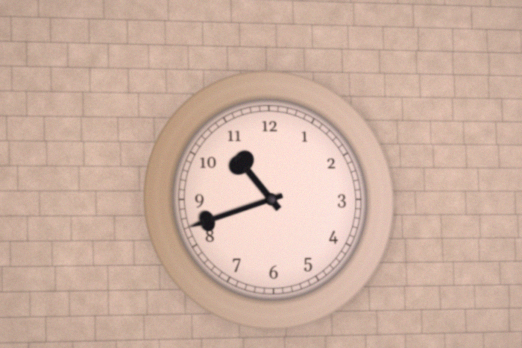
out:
10 h 42 min
